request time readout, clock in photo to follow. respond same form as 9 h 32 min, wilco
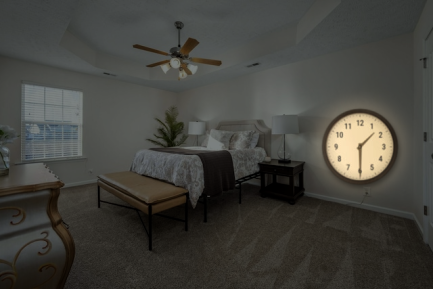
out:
1 h 30 min
